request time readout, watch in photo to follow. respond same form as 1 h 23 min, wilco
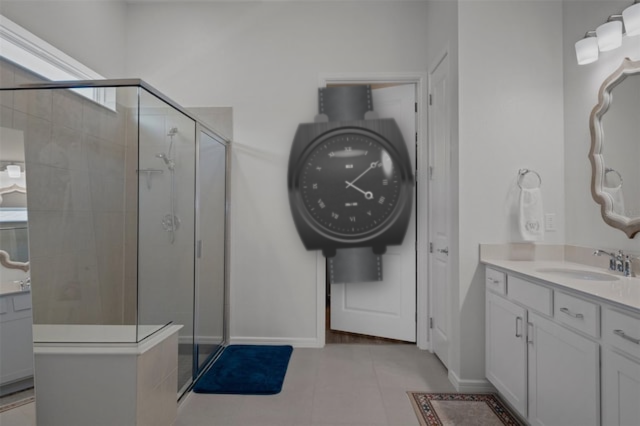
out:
4 h 09 min
